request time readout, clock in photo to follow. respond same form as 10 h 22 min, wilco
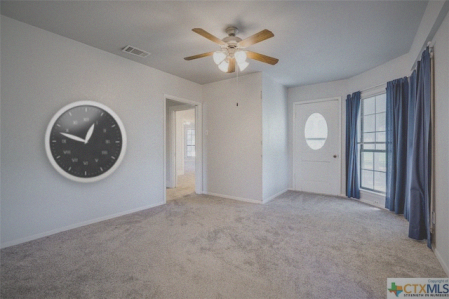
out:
12 h 48 min
